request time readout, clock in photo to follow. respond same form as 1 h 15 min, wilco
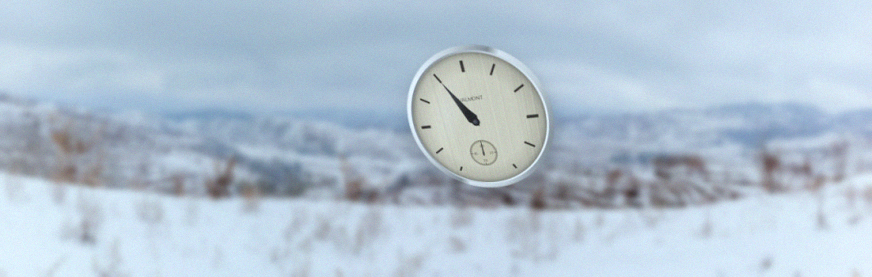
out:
10 h 55 min
